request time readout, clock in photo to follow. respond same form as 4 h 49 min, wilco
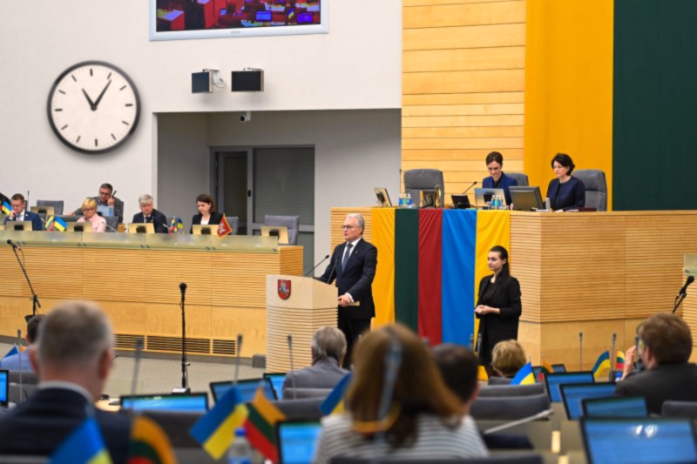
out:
11 h 06 min
